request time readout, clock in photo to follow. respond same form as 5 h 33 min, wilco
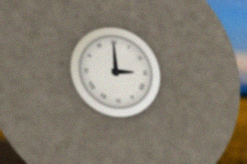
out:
3 h 00 min
